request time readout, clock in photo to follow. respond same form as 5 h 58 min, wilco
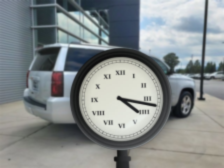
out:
4 h 17 min
